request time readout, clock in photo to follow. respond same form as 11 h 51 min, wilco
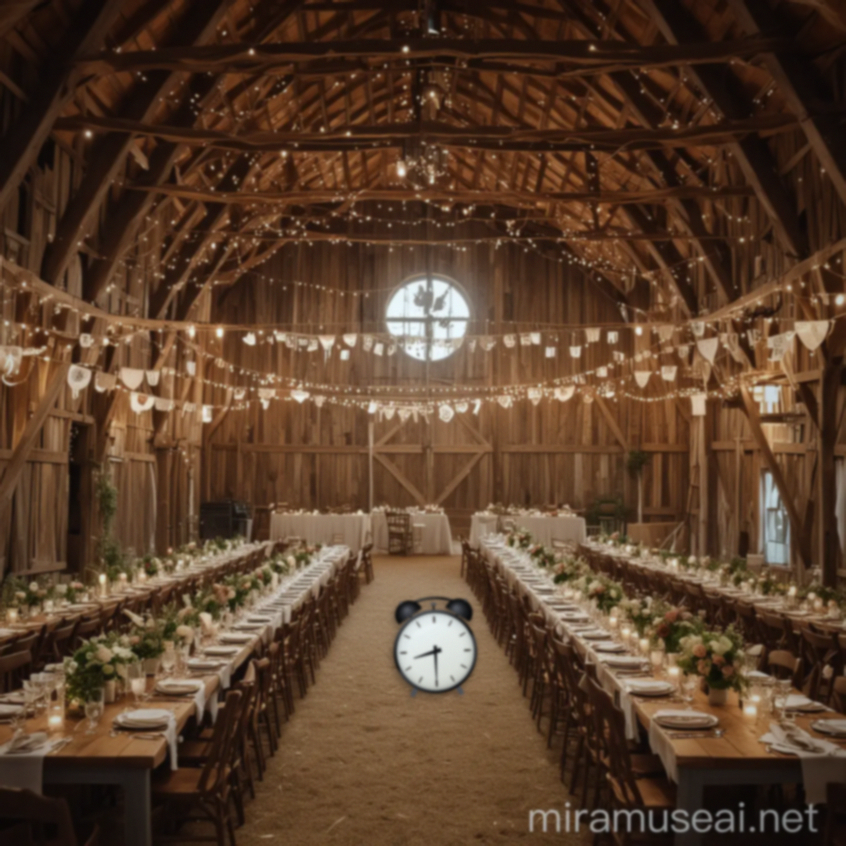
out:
8 h 30 min
